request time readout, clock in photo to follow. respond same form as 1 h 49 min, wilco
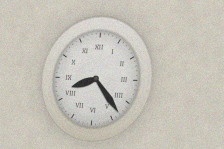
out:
8 h 23 min
